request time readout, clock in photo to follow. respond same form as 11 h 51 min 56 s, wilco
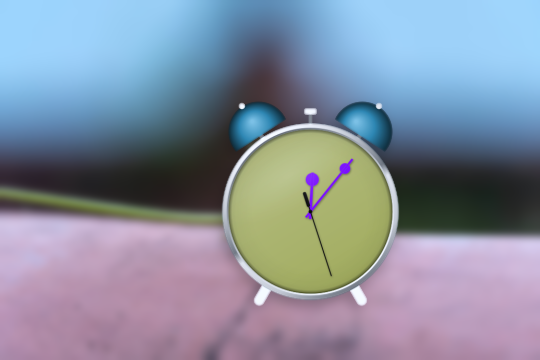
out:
12 h 06 min 27 s
